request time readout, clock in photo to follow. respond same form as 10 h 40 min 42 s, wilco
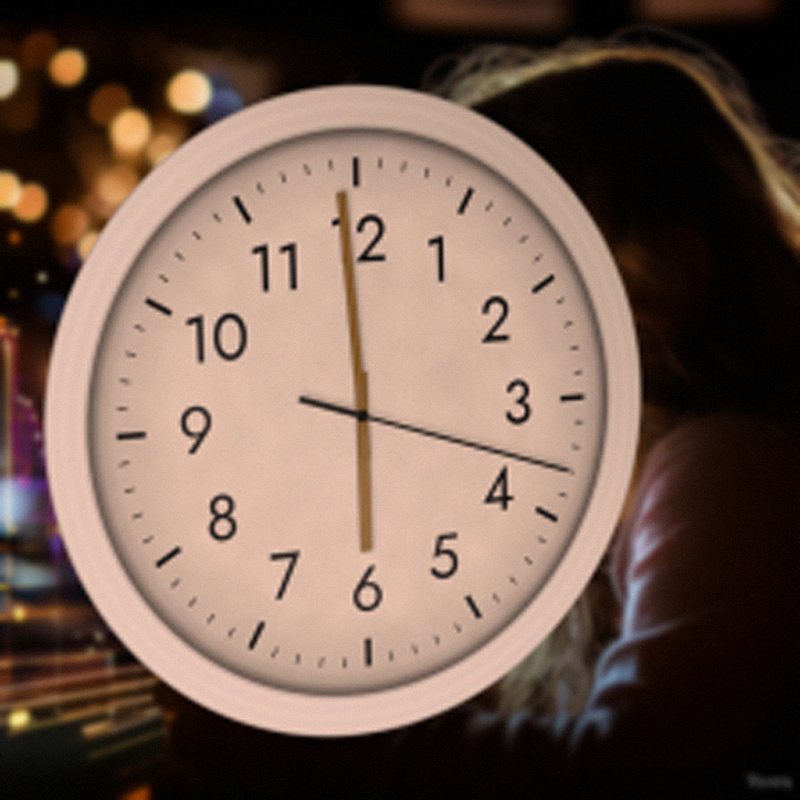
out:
5 h 59 min 18 s
